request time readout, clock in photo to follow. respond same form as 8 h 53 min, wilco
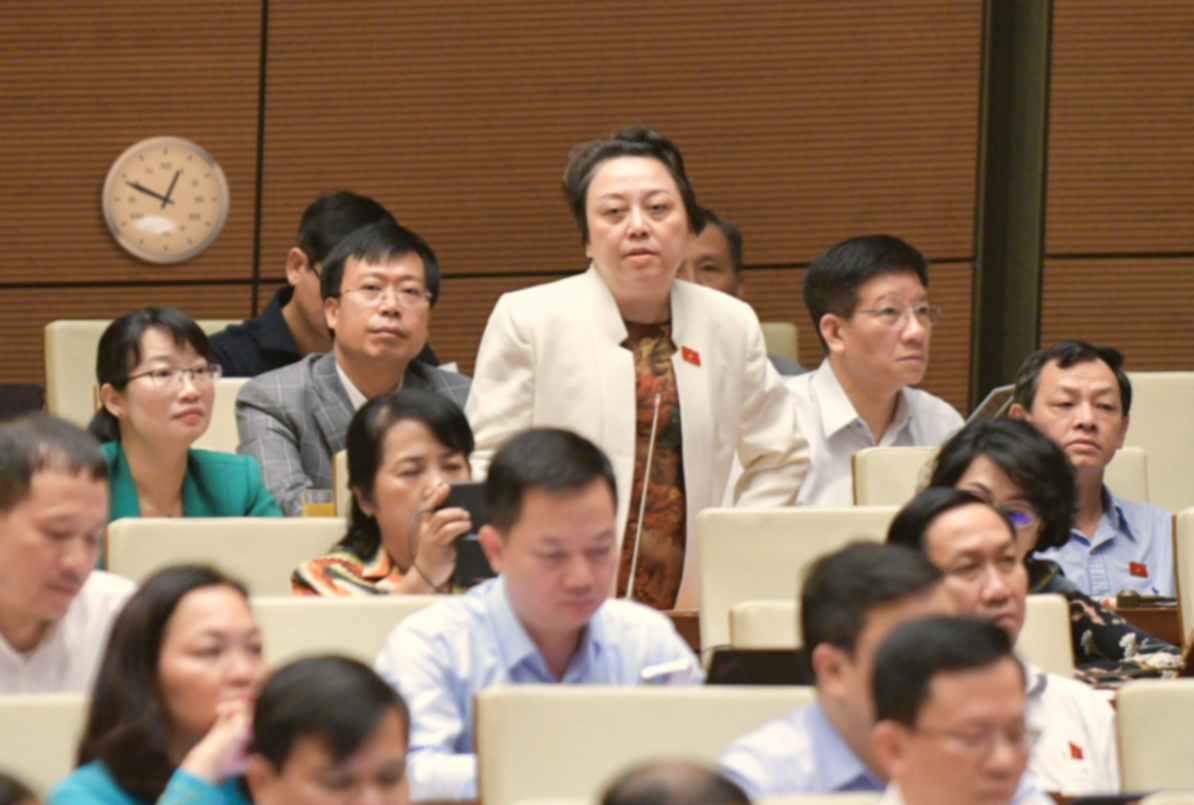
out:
12 h 49 min
